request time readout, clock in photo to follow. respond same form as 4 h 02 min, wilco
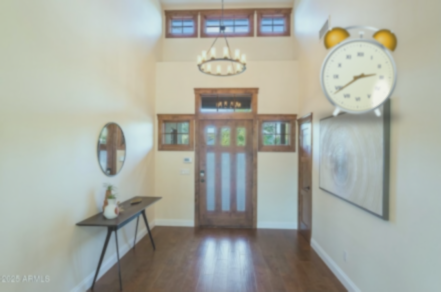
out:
2 h 39 min
